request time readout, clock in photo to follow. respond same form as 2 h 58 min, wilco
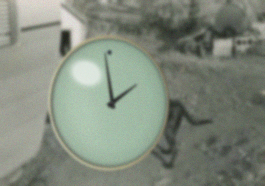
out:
1 h 59 min
